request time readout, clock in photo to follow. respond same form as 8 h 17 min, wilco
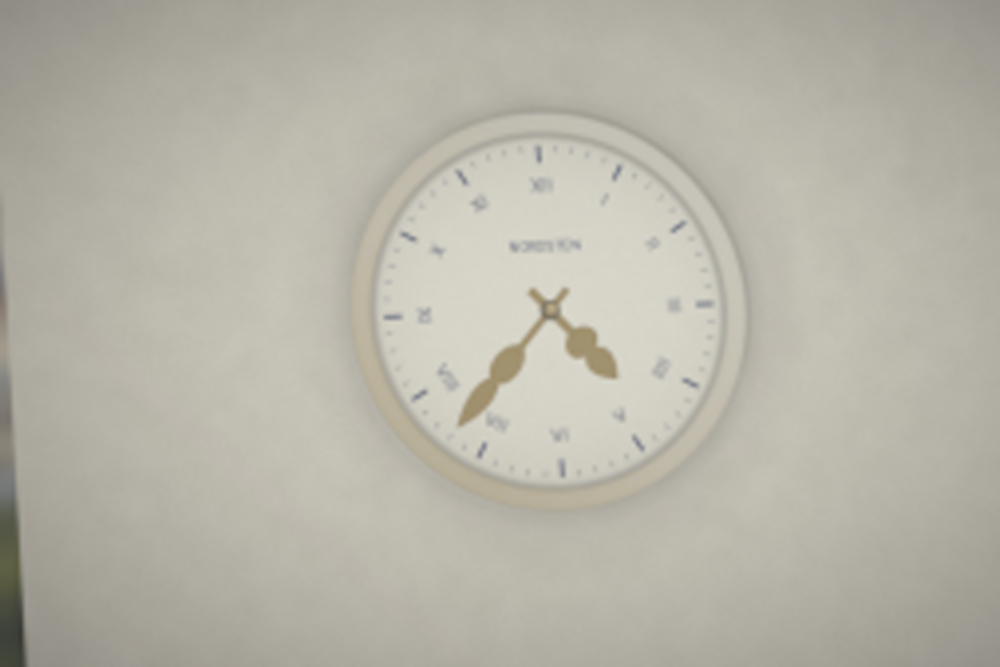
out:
4 h 37 min
